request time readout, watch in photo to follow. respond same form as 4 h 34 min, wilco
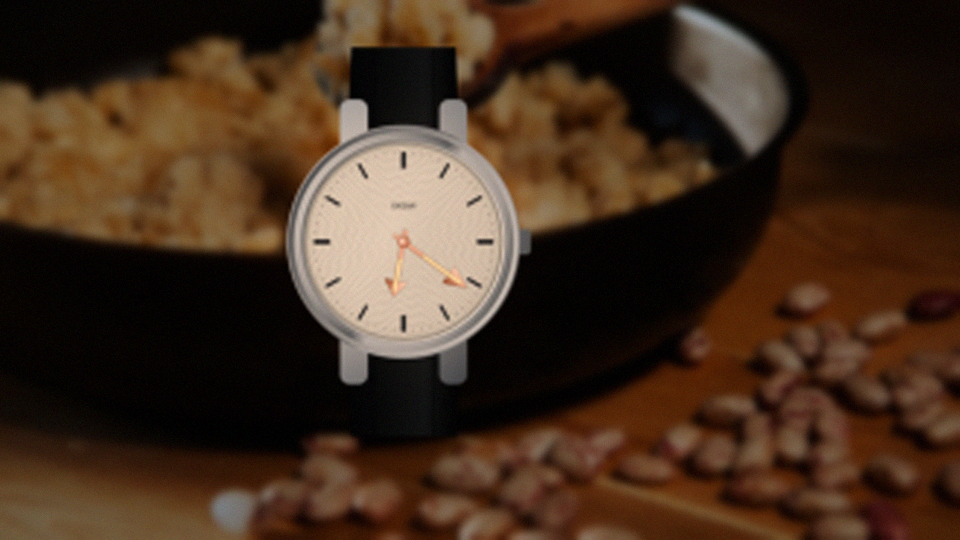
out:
6 h 21 min
